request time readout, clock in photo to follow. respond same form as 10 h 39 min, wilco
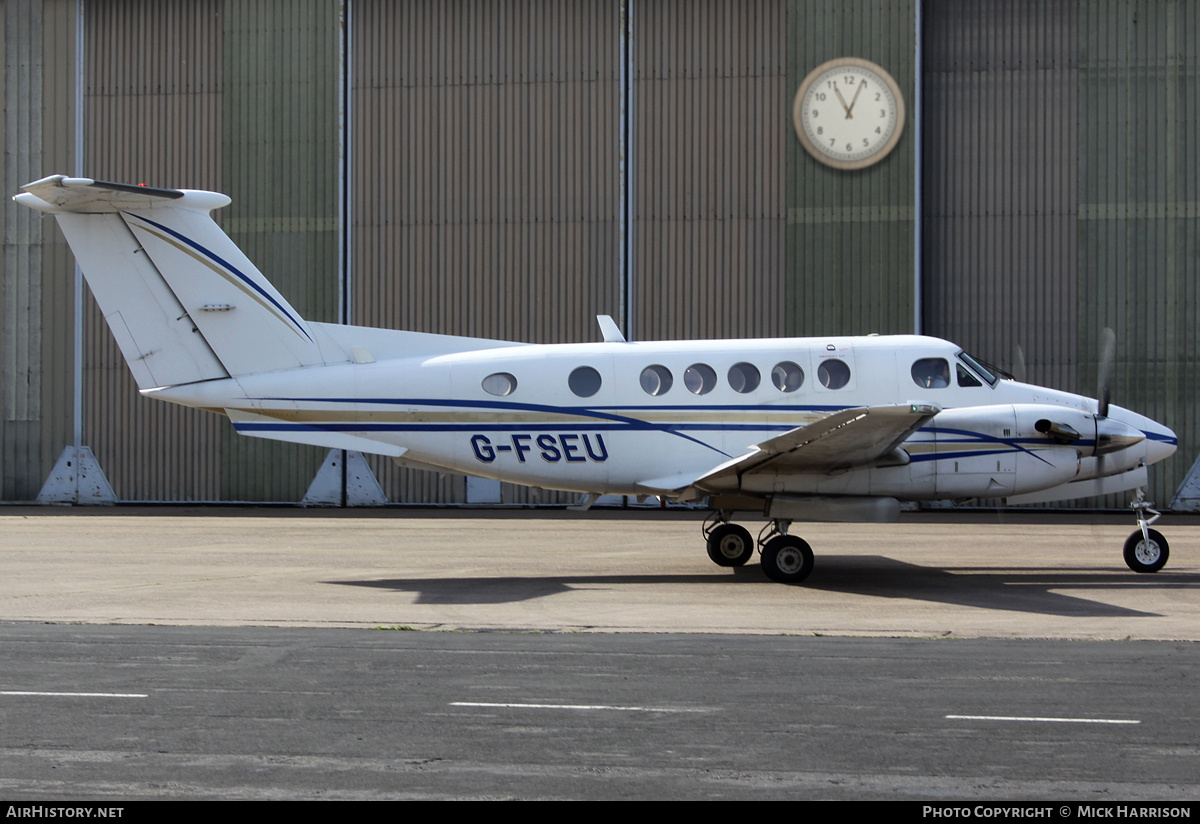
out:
11 h 04 min
